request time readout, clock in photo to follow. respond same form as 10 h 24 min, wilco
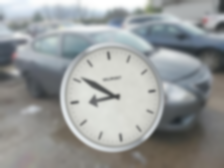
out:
8 h 51 min
